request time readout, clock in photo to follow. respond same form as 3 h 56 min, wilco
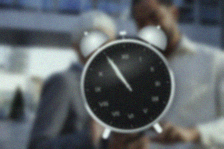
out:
10 h 55 min
